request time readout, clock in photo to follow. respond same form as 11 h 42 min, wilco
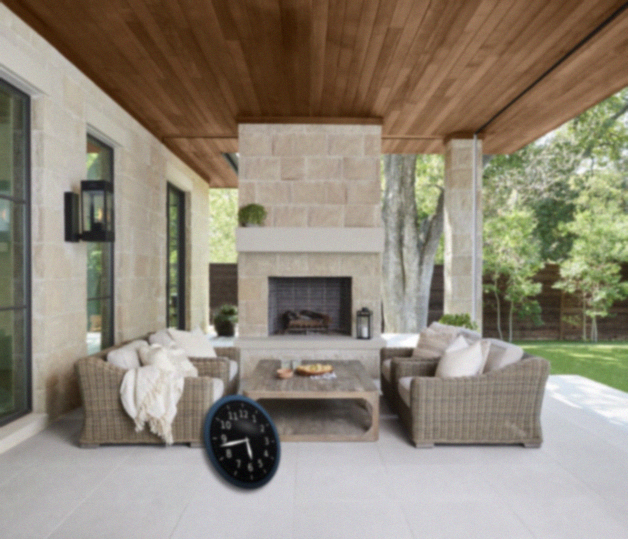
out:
5 h 43 min
